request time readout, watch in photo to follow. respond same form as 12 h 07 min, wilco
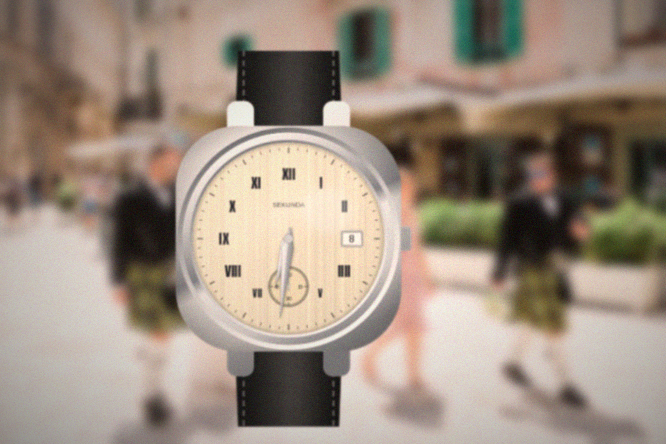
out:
6 h 31 min
